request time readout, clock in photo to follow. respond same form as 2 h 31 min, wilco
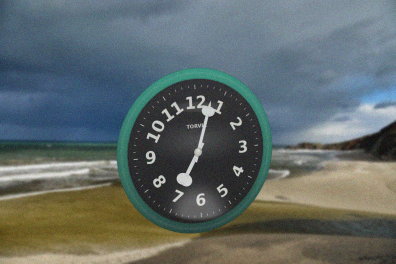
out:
7 h 03 min
